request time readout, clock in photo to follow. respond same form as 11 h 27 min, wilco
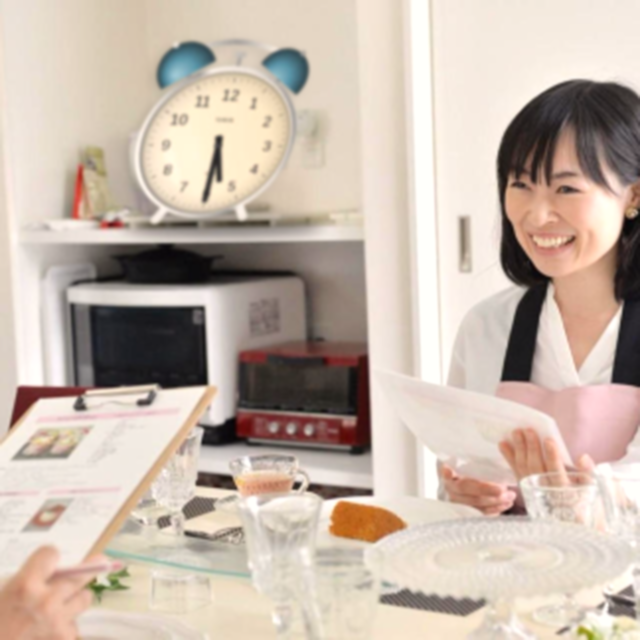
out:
5 h 30 min
